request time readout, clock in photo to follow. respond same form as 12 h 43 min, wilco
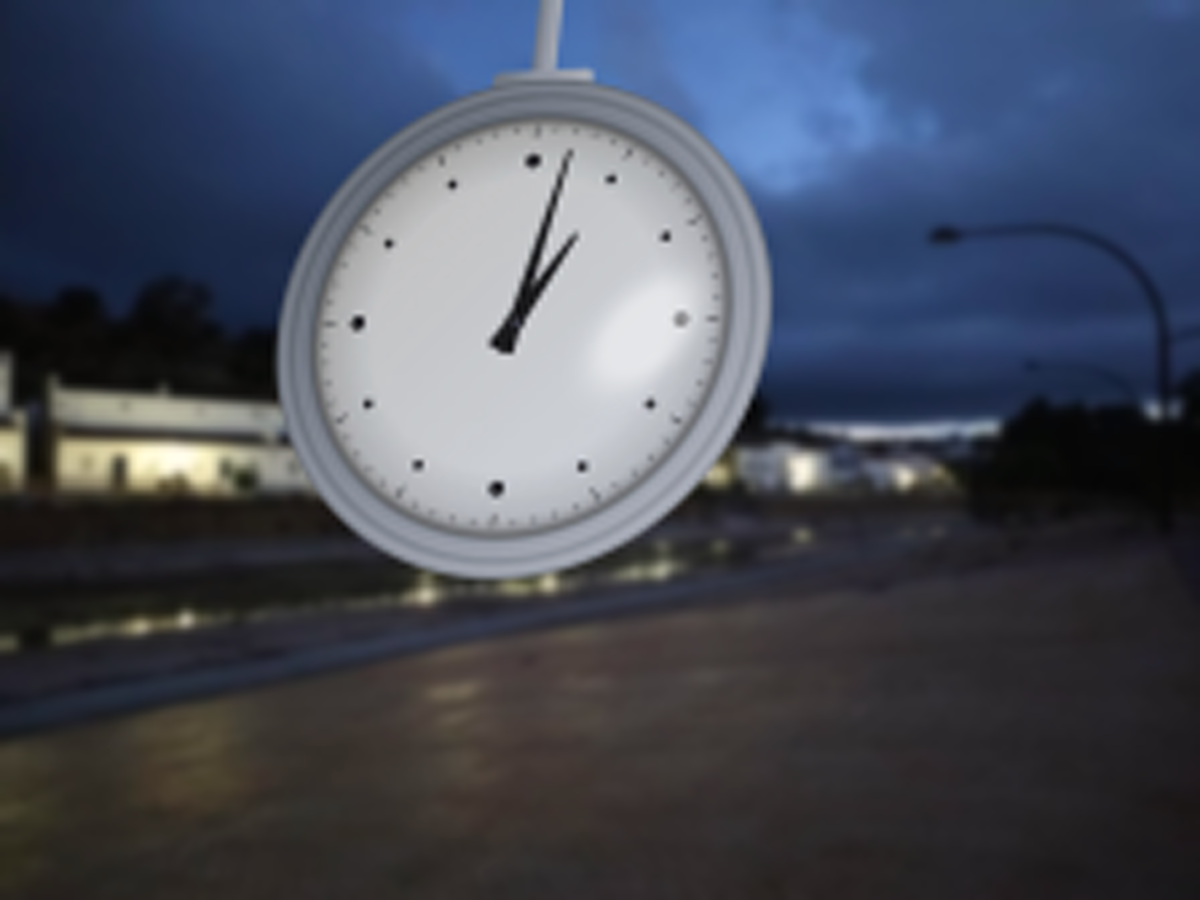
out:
1 h 02 min
